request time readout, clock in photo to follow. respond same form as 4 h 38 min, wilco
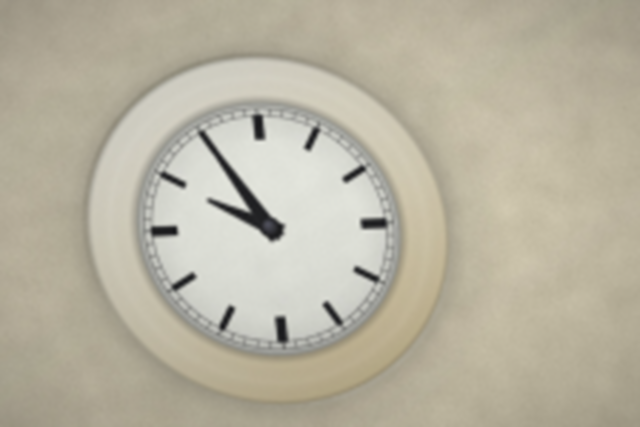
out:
9 h 55 min
